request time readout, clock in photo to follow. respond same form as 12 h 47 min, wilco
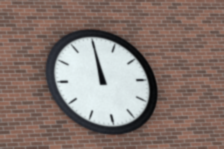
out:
12 h 00 min
